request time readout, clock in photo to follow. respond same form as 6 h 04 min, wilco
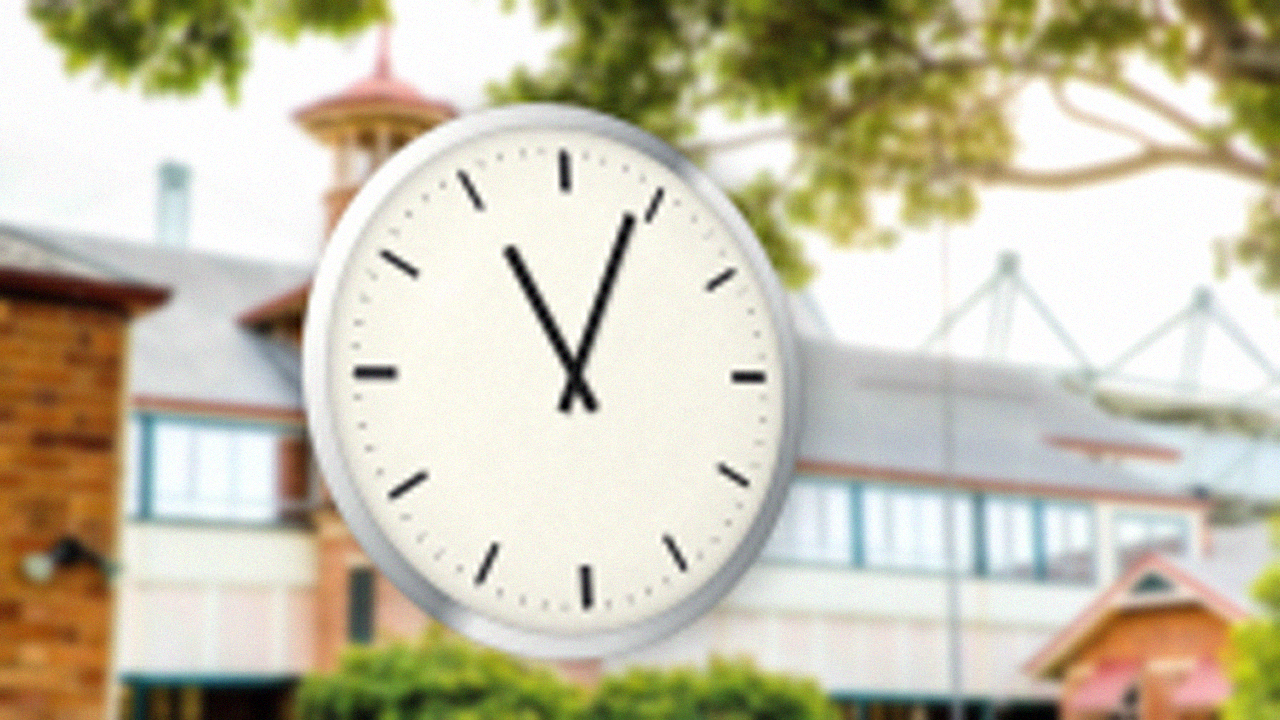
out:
11 h 04 min
